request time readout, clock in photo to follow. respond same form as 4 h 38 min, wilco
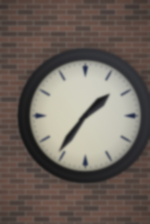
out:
1 h 36 min
